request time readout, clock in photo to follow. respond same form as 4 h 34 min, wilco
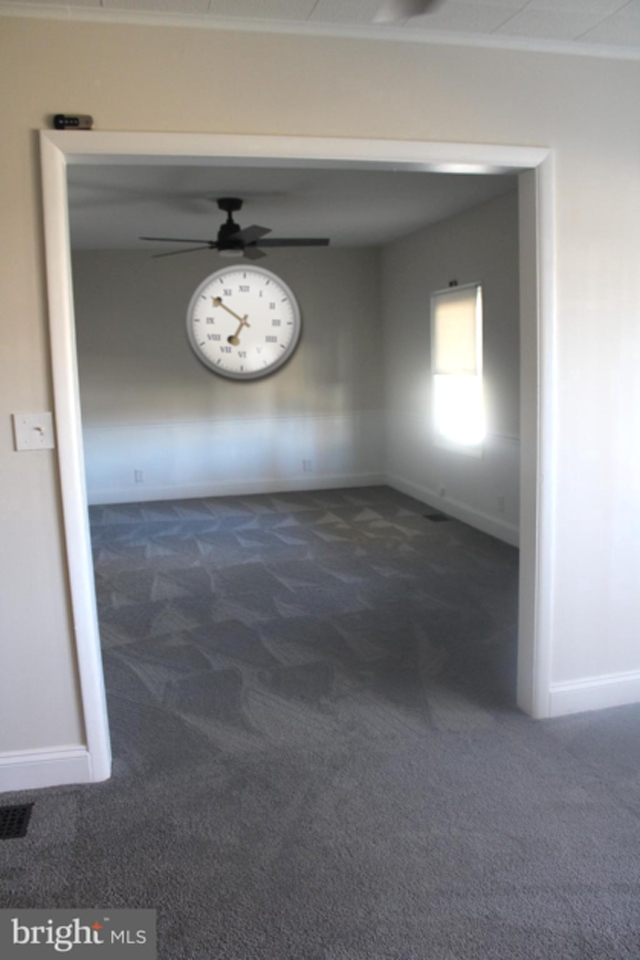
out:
6 h 51 min
